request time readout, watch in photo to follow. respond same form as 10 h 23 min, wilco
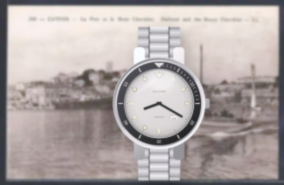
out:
8 h 20 min
